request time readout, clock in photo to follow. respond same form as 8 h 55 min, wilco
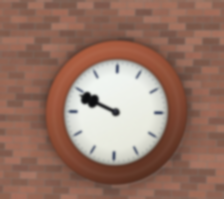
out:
9 h 49 min
